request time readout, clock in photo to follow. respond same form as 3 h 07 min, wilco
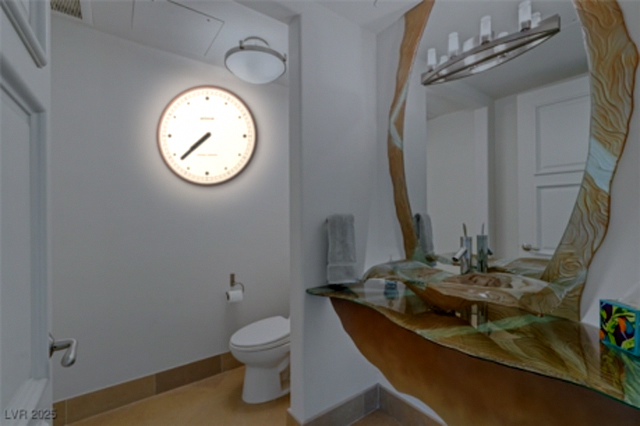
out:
7 h 38 min
